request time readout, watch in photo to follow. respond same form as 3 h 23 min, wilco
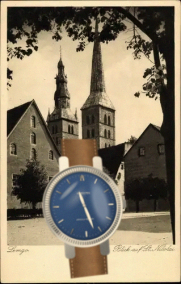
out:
11 h 27 min
